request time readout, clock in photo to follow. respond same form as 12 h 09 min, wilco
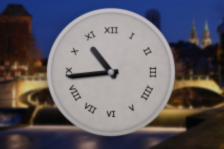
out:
10 h 44 min
